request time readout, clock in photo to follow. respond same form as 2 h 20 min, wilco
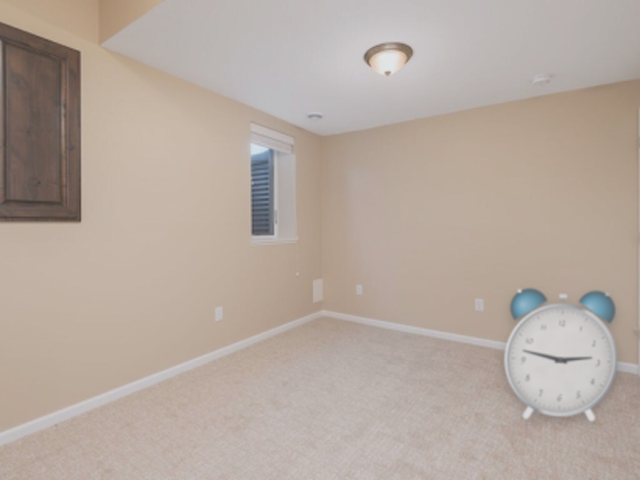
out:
2 h 47 min
